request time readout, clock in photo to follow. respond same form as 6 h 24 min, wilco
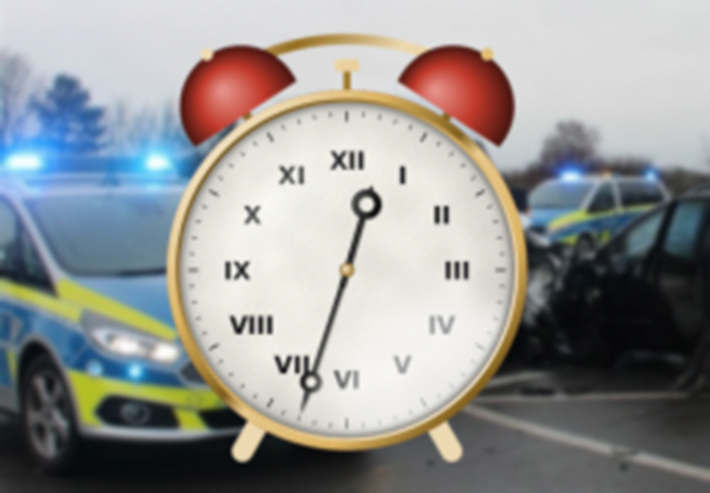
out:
12 h 33 min
